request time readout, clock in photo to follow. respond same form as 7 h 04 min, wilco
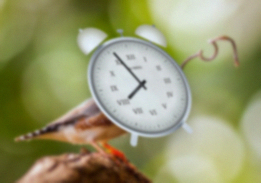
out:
7 h 56 min
